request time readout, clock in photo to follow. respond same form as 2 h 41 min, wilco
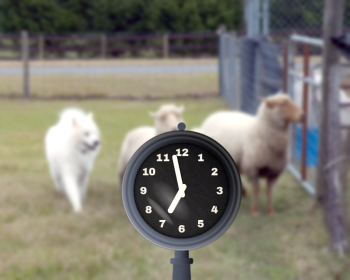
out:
6 h 58 min
